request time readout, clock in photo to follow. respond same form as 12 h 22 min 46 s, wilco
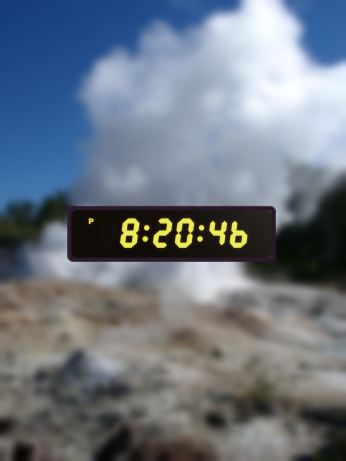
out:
8 h 20 min 46 s
